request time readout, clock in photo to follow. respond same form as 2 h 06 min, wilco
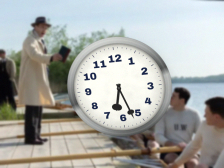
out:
6 h 27 min
